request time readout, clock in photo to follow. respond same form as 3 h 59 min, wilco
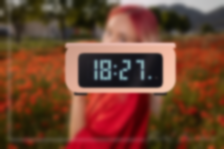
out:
18 h 27 min
